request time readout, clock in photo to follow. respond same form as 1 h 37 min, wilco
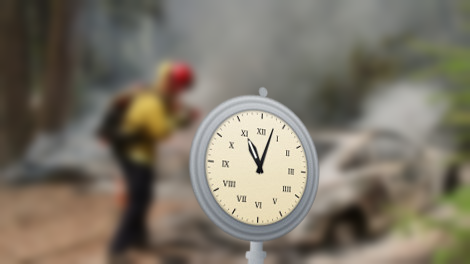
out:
11 h 03 min
